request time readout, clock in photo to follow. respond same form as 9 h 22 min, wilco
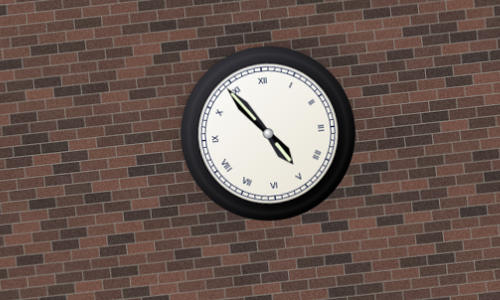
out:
4 h 54 min
